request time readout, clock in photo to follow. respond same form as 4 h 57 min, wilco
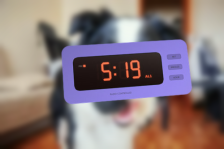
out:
5 h 19 min
